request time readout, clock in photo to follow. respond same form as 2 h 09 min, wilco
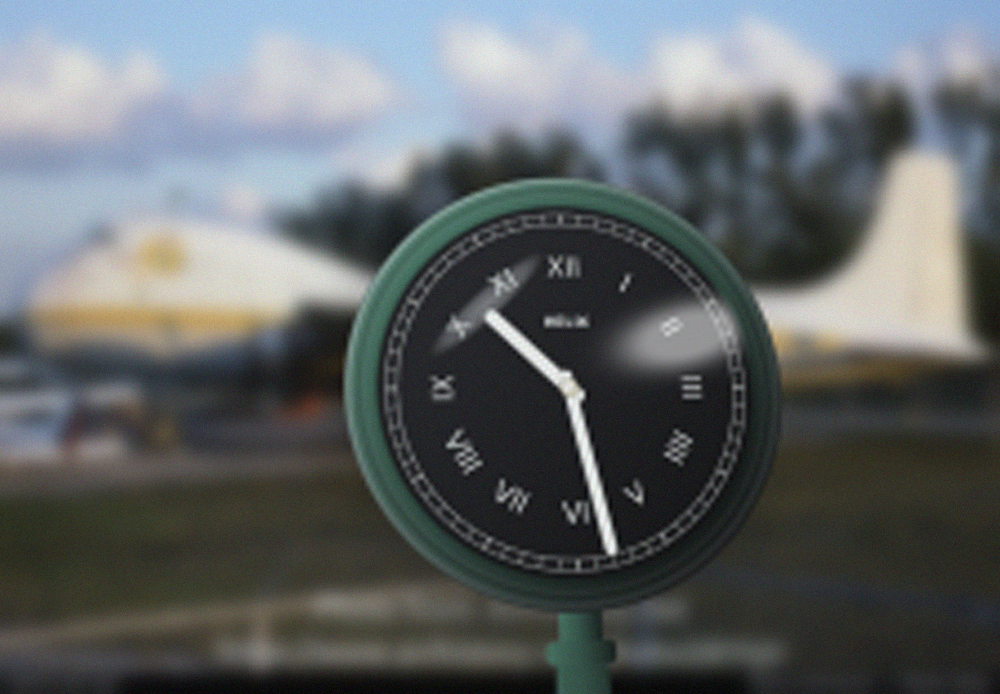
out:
10 h 28 min
